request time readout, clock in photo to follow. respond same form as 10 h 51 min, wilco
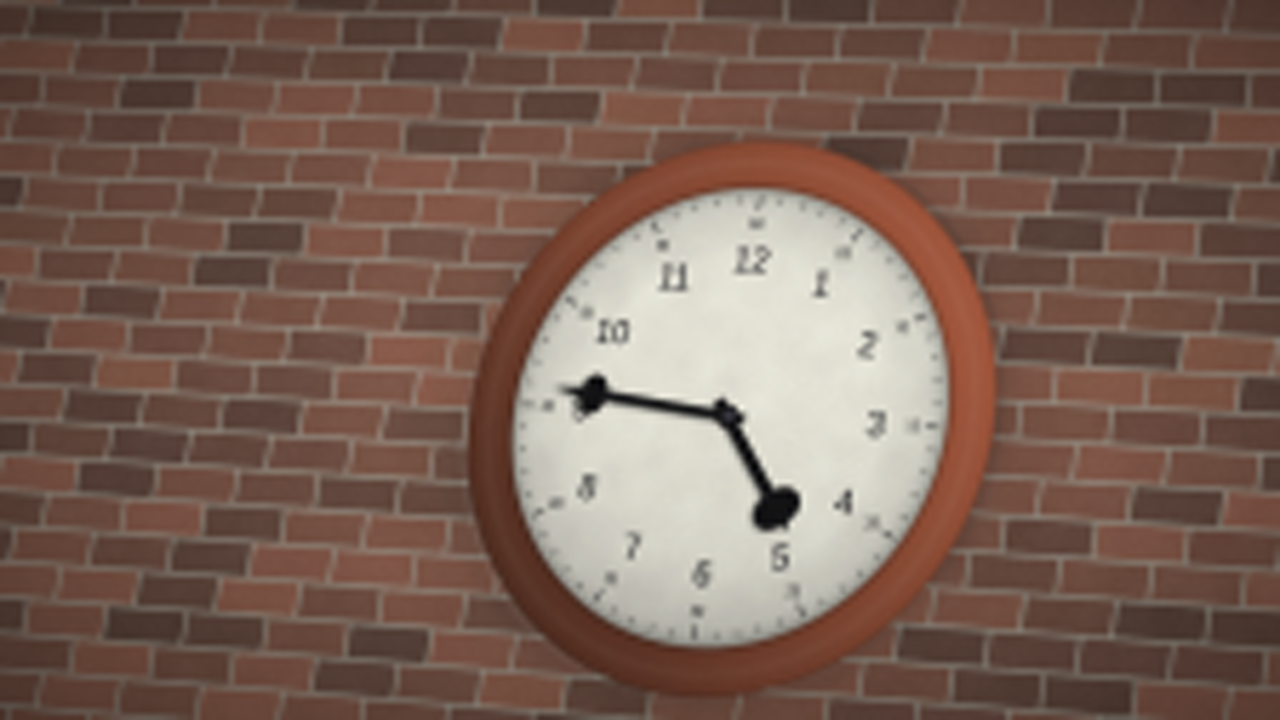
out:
4 h 46 min
